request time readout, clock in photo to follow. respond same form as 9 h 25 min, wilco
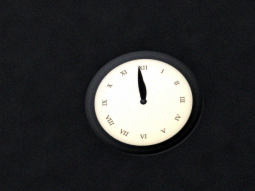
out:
11 h 59 min
